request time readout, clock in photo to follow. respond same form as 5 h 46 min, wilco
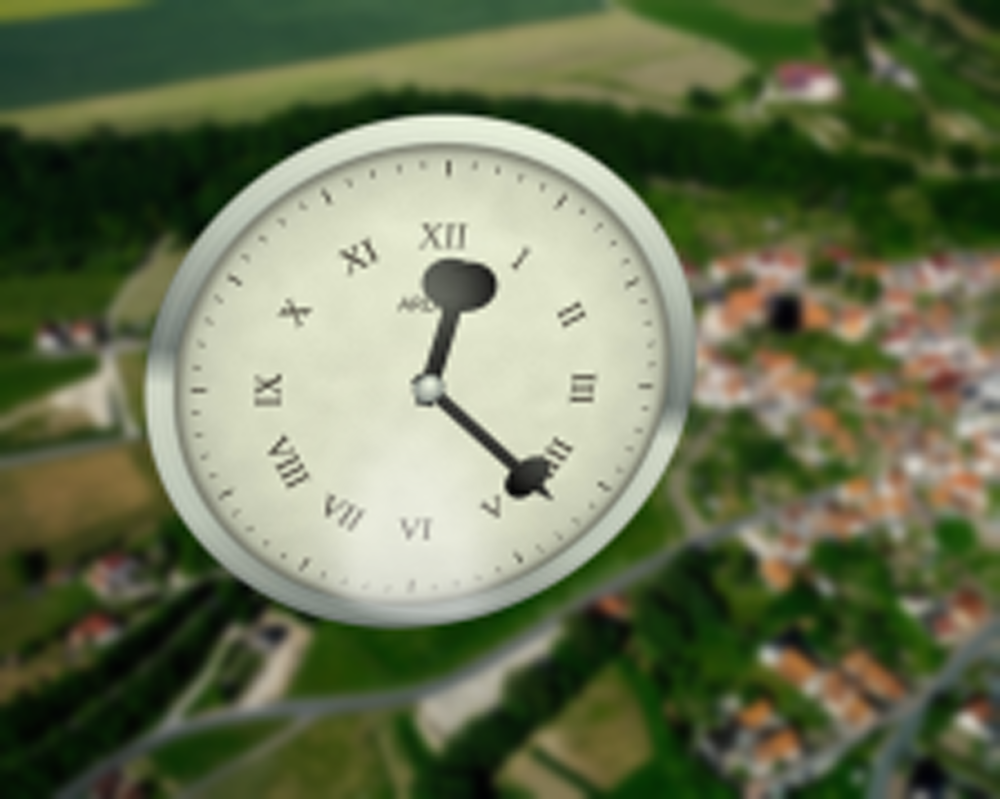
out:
12 h 22 min
